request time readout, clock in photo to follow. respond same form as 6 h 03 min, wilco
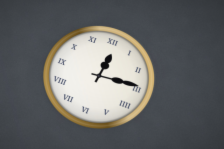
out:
12 h 14 min
